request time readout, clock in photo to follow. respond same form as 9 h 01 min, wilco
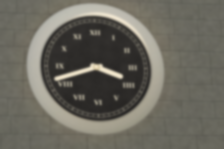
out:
3 h 42 min
